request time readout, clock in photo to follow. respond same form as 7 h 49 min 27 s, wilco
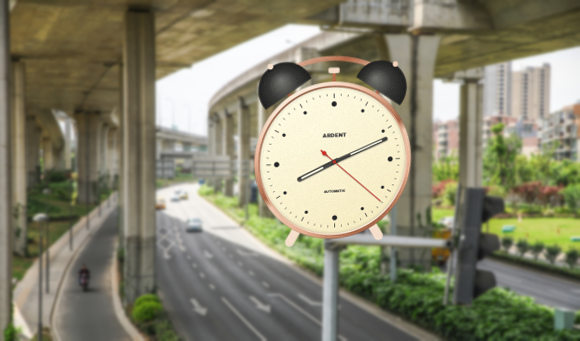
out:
8 h 11 min 22 s
